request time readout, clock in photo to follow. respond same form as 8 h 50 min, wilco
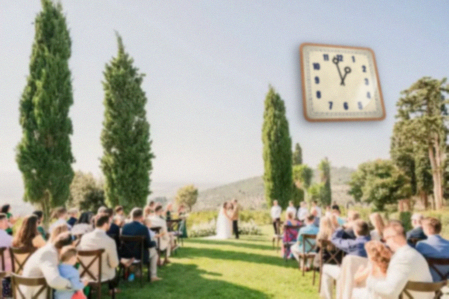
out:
12 h 58 min
